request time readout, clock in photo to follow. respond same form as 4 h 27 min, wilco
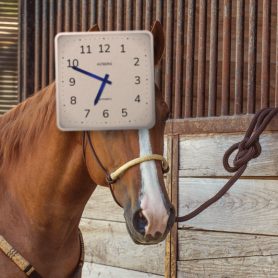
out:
6 h 49 min
